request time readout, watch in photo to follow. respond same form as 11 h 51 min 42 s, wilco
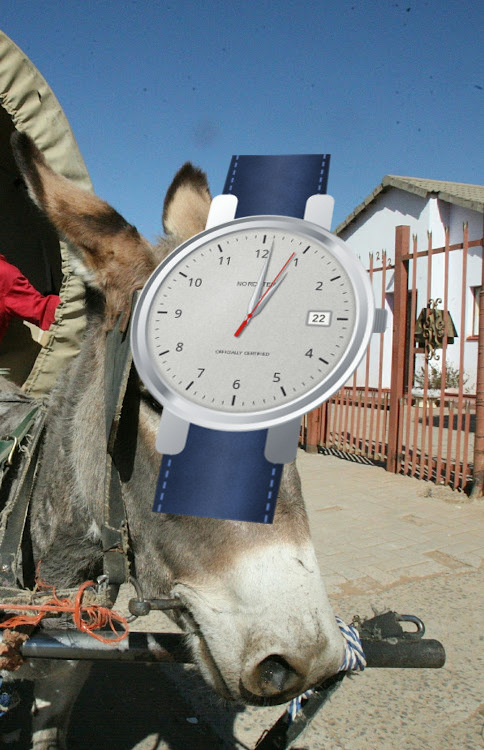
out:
1 h 01 min 04 s
